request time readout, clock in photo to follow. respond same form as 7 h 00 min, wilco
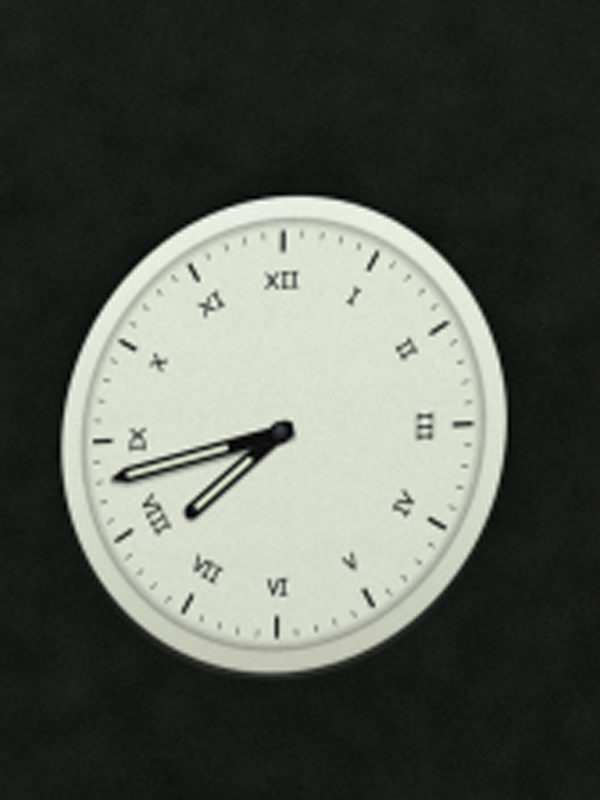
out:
7 h 43 min
